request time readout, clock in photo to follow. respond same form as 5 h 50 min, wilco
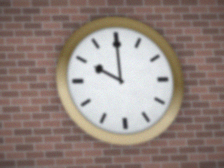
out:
10 h 00 min
